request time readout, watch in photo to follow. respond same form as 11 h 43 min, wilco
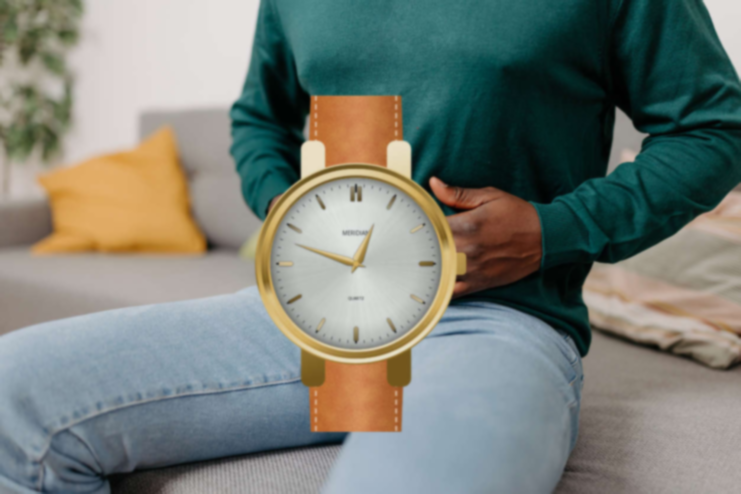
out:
12 h 48 min
